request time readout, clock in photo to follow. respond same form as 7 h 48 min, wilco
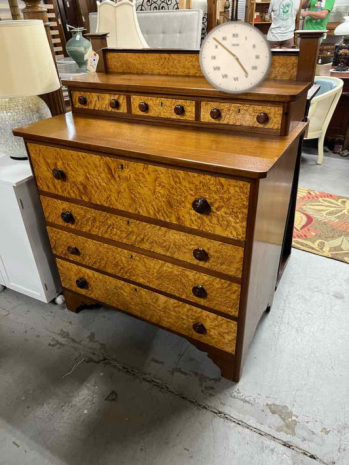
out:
4 h 52 min
